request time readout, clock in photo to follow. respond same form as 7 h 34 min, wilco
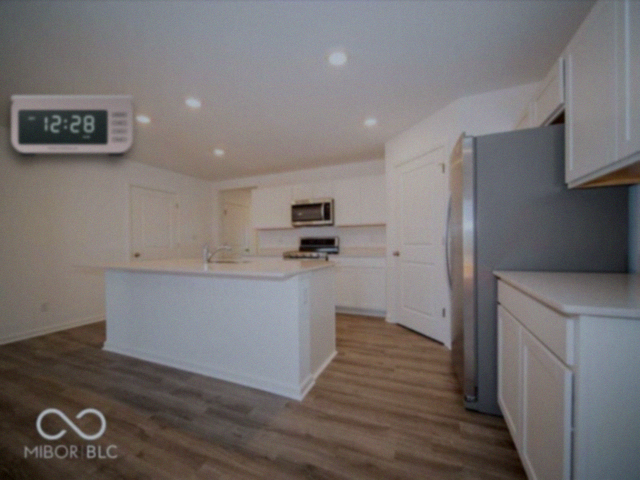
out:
12 h 28 min
